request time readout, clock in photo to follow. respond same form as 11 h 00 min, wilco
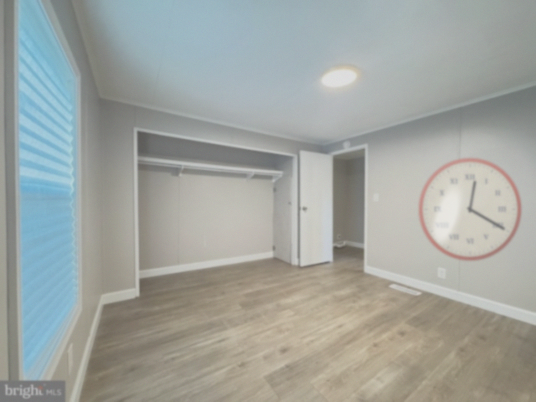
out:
12 h 20 min
